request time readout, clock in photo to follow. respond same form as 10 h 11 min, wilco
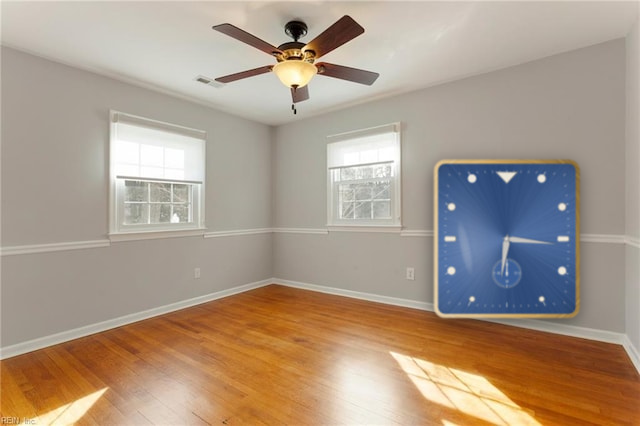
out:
6 h 16 min
